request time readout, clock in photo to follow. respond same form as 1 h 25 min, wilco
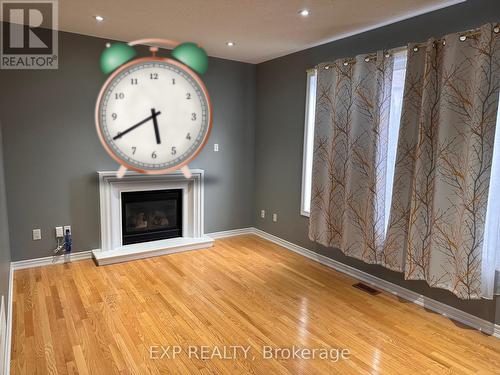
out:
5 h 40 min
